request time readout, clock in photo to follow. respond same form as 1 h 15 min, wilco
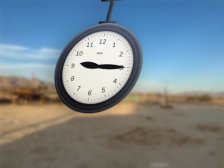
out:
9 h 15 min
